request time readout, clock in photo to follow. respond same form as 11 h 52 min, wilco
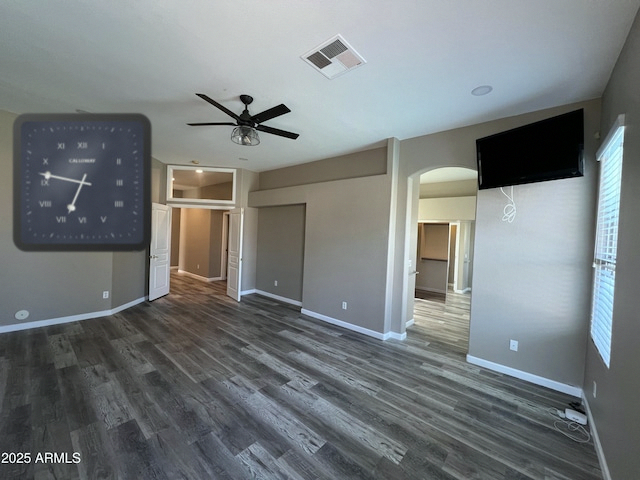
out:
6 h 47 min
